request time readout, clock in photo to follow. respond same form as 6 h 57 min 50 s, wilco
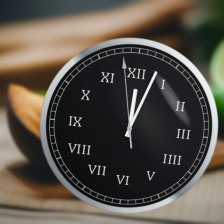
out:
12 h 02 min 58 s
